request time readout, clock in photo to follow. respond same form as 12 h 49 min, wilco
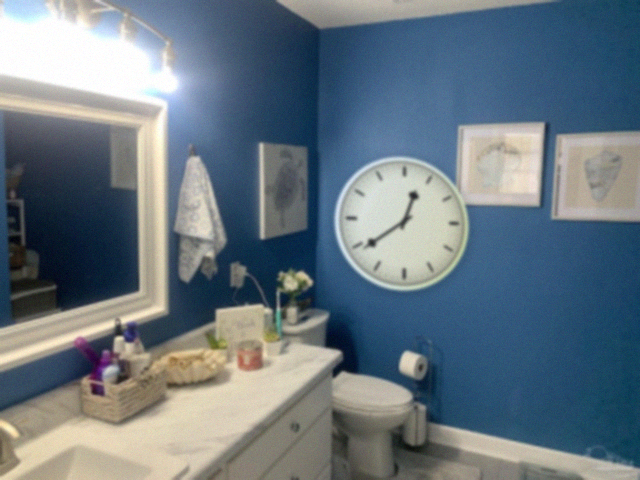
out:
12 h 39 min
